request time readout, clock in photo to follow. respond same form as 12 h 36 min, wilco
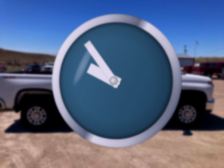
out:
9 h 54 min
